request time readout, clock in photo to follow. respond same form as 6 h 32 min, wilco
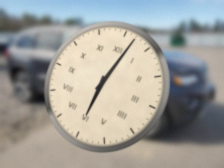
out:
6 h 02 min
